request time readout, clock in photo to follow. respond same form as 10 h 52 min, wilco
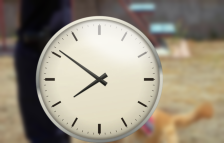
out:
7 h 51 min
